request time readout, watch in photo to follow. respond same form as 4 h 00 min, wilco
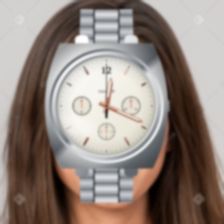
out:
12 h 19 min
